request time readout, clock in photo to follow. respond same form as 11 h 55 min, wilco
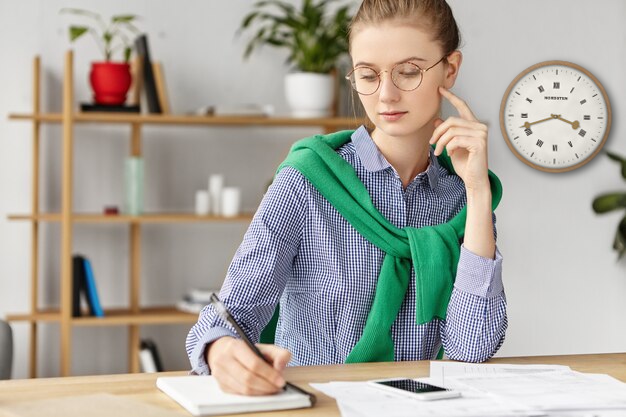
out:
3 h 42 min
